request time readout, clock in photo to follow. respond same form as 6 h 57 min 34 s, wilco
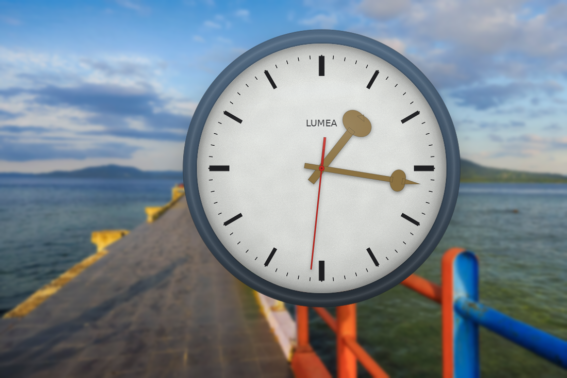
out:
1 h 16 min 31 s
